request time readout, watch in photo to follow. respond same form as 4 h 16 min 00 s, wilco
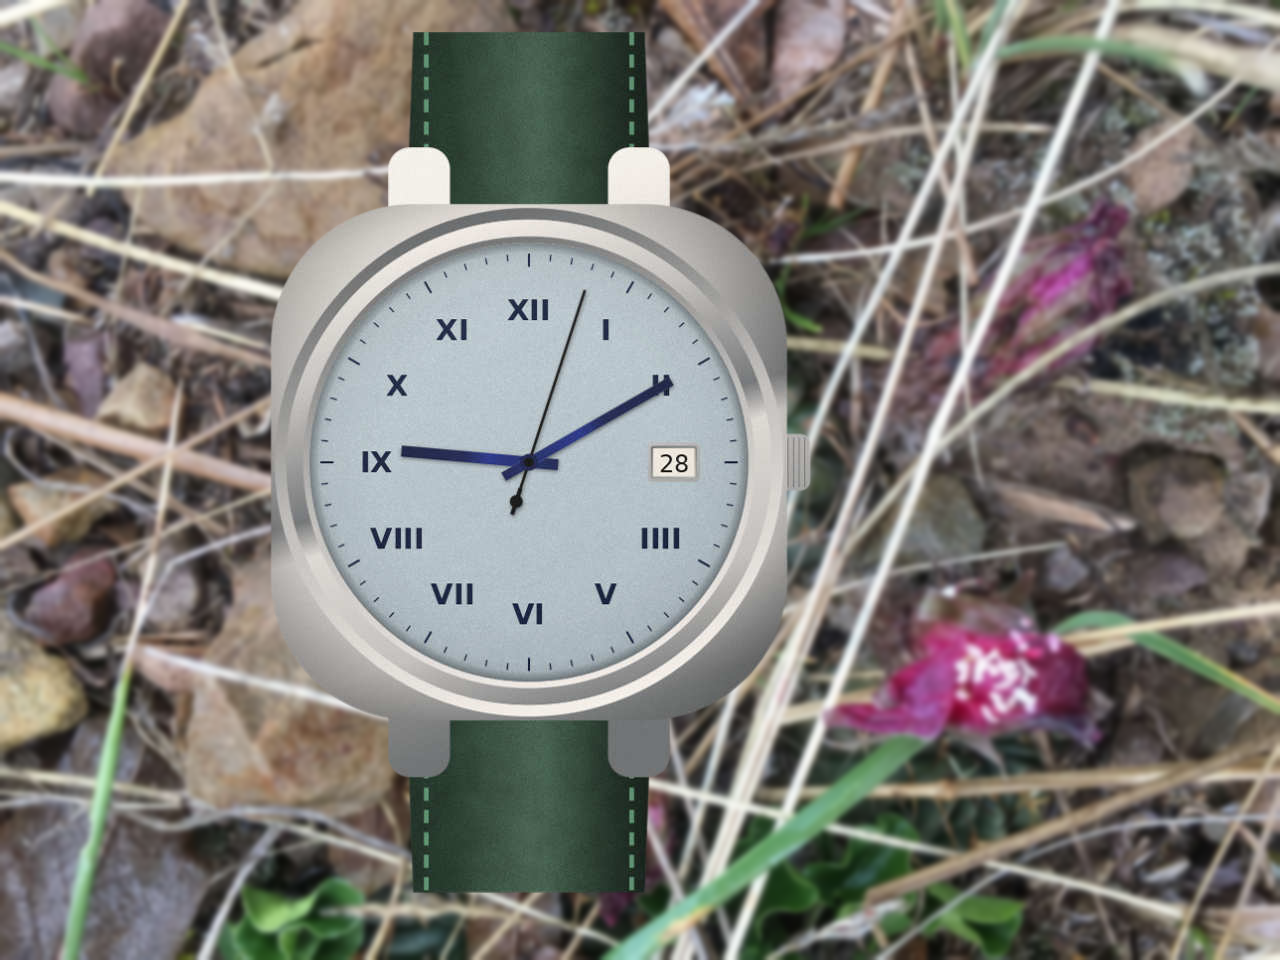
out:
9 h 10 min 03 s
